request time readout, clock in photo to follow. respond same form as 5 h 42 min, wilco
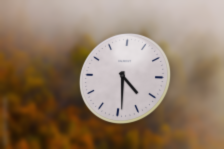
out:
4 h 29 min
